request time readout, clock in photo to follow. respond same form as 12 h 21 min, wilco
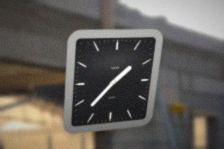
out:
1 h 37 min
